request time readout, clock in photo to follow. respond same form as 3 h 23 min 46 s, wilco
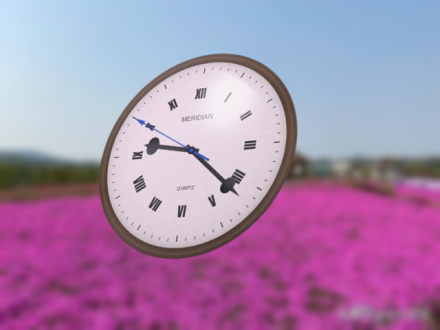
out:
9 h 21 min 50 s
